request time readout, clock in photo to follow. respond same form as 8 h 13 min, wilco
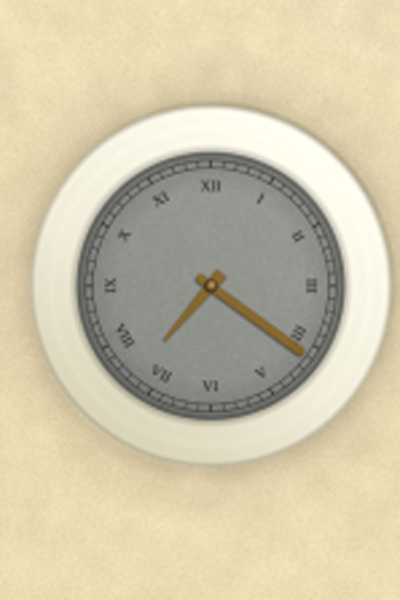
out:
7 h 21 min
